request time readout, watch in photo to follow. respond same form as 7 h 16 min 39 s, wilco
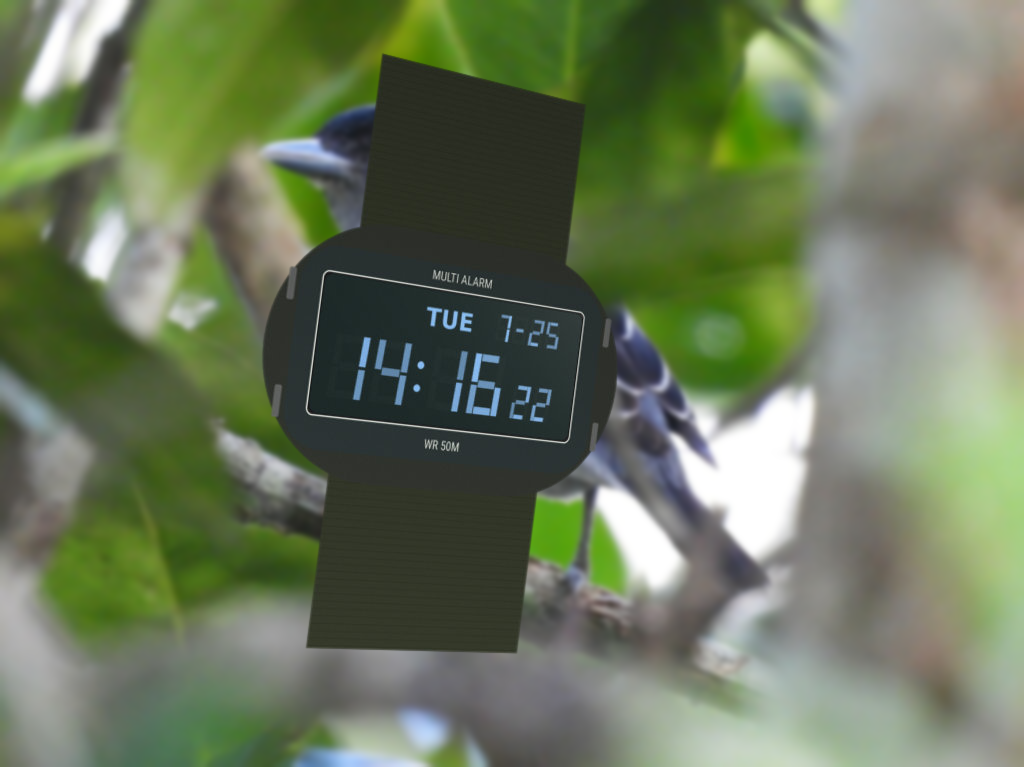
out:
14 h 16 min 22 s
